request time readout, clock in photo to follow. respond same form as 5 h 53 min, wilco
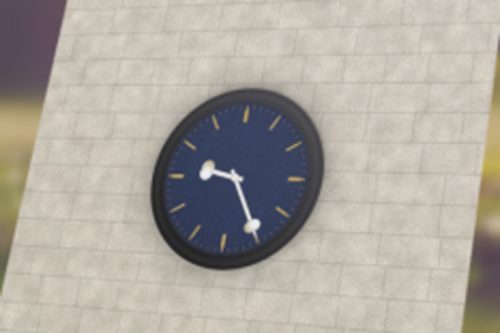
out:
9 h 25 min
